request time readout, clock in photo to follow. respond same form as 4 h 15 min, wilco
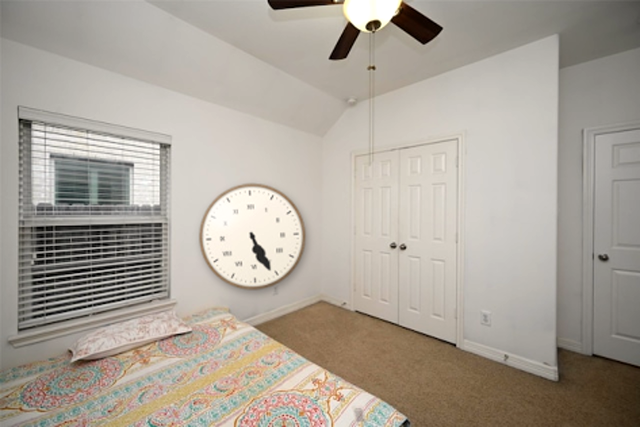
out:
5 h 26 min
